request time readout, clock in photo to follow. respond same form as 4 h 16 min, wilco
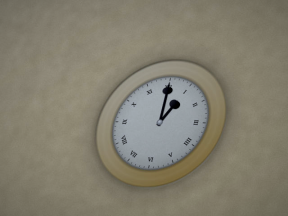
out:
1 h 00 min
